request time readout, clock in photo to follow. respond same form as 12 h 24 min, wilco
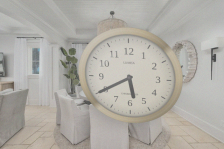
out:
5 h 40 min
